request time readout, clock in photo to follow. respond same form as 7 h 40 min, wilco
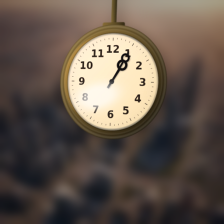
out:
1 h 05 min
